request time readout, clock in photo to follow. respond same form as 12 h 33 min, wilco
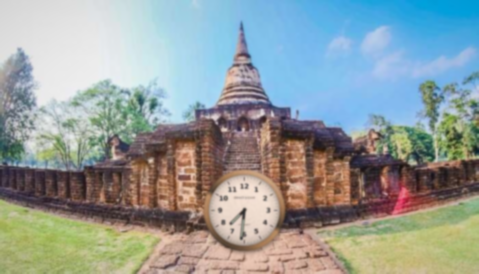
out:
7 h 31 min
